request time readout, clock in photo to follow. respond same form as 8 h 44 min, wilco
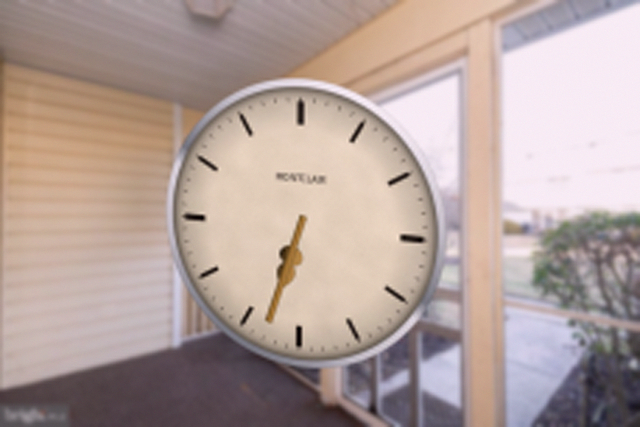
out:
6 h 33 min
